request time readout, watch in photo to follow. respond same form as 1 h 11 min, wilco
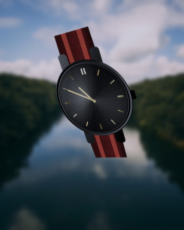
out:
10 h 50 min
